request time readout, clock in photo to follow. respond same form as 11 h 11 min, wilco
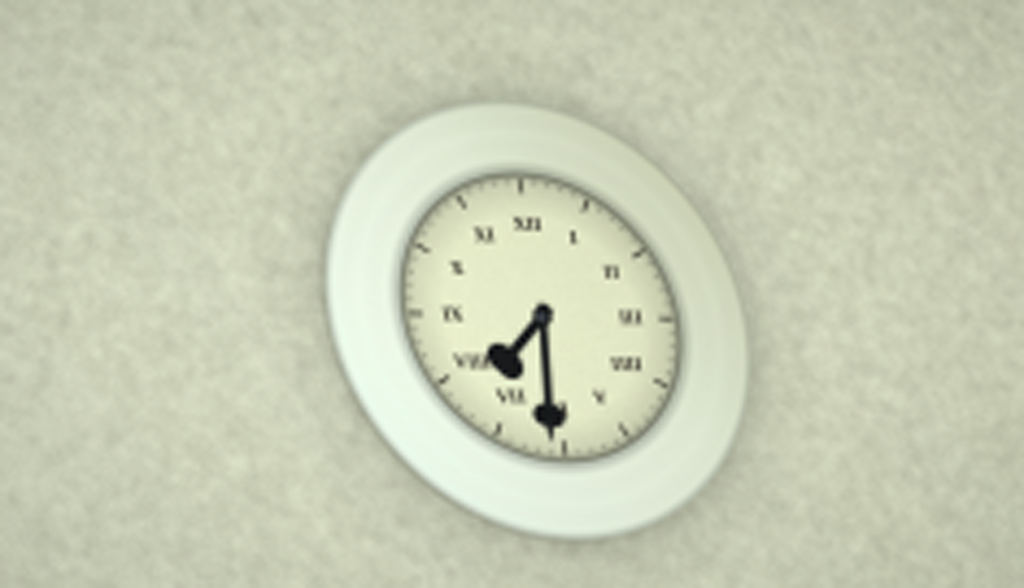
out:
7 h 31 min
